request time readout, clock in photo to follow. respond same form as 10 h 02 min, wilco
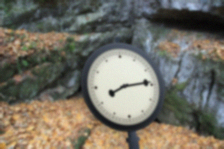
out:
8 h 14 min
